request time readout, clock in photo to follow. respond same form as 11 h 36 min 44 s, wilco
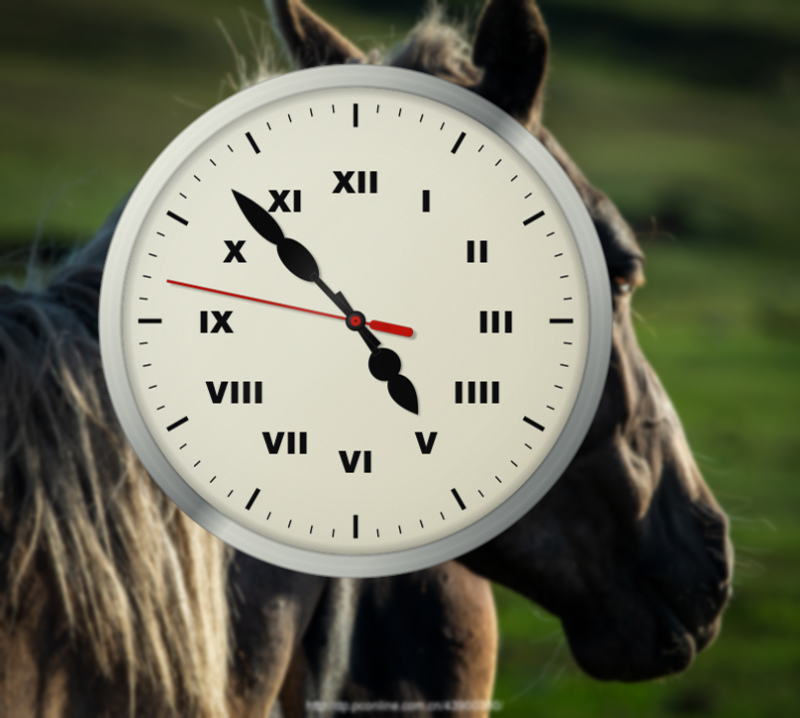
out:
4 h 52 min 47 s
